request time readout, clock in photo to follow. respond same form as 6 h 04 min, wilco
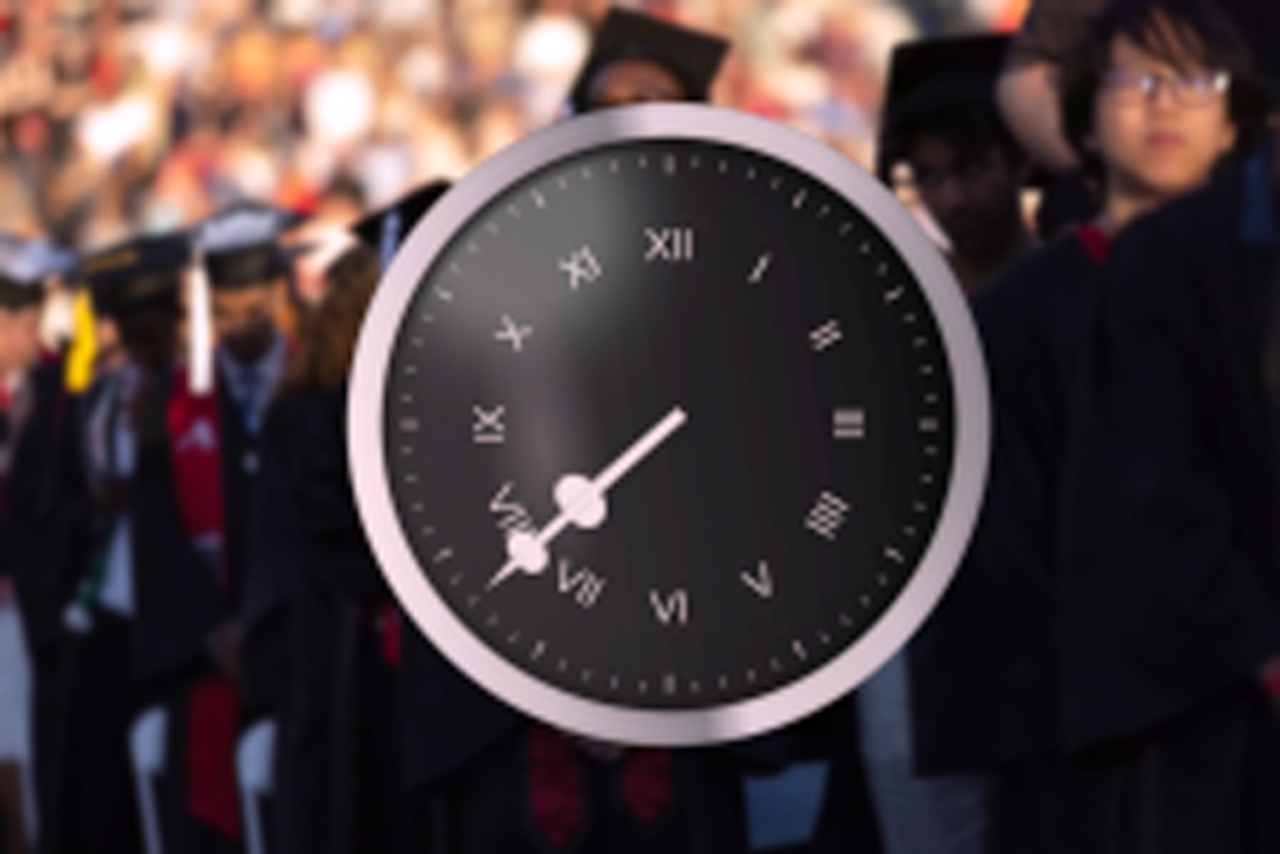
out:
7 h 38 min
